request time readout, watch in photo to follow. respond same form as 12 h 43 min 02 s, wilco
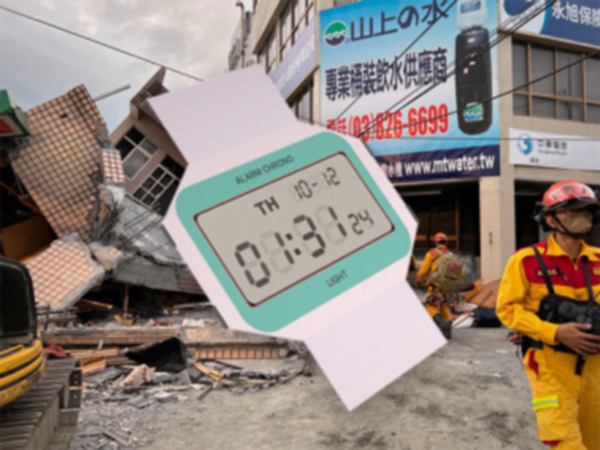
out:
1 h 31 min 24 s
